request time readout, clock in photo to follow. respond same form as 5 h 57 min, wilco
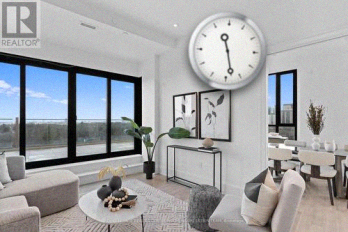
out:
11 h 28 min
